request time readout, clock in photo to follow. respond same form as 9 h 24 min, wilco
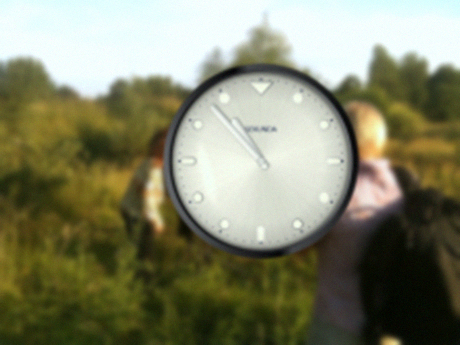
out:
10 h 53 min
